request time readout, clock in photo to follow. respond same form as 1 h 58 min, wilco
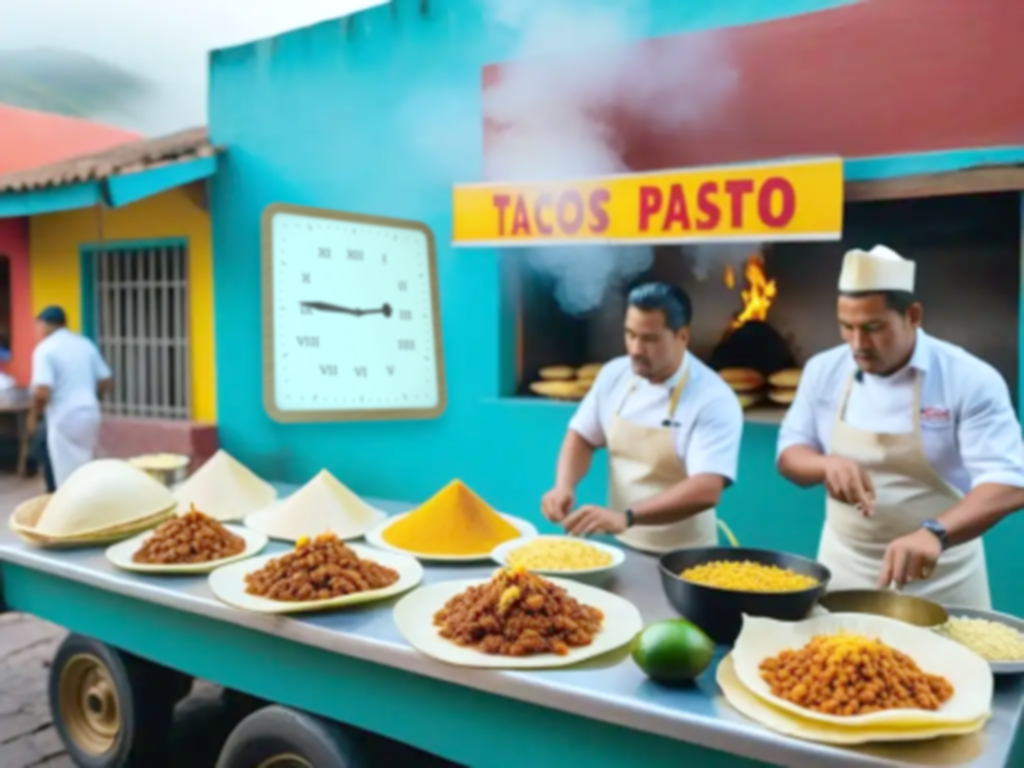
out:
2 h 46 min
